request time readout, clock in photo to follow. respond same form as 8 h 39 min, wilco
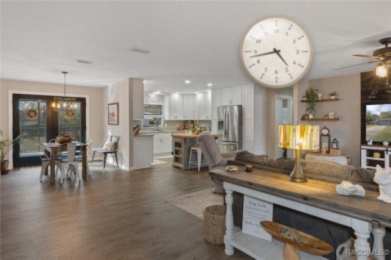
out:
4 h 43 min
